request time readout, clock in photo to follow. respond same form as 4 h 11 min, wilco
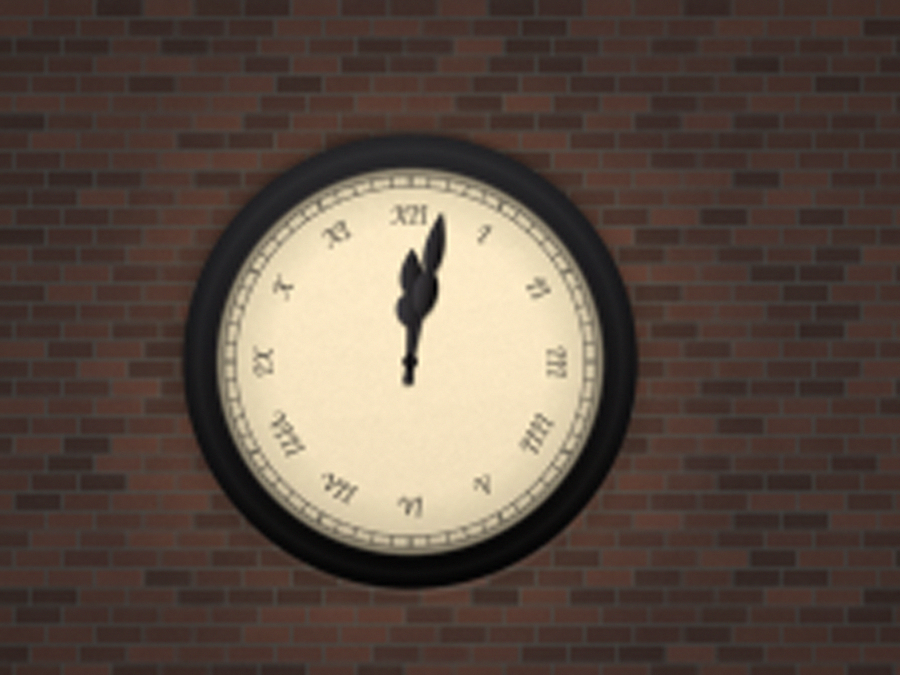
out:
12 h 02 min
